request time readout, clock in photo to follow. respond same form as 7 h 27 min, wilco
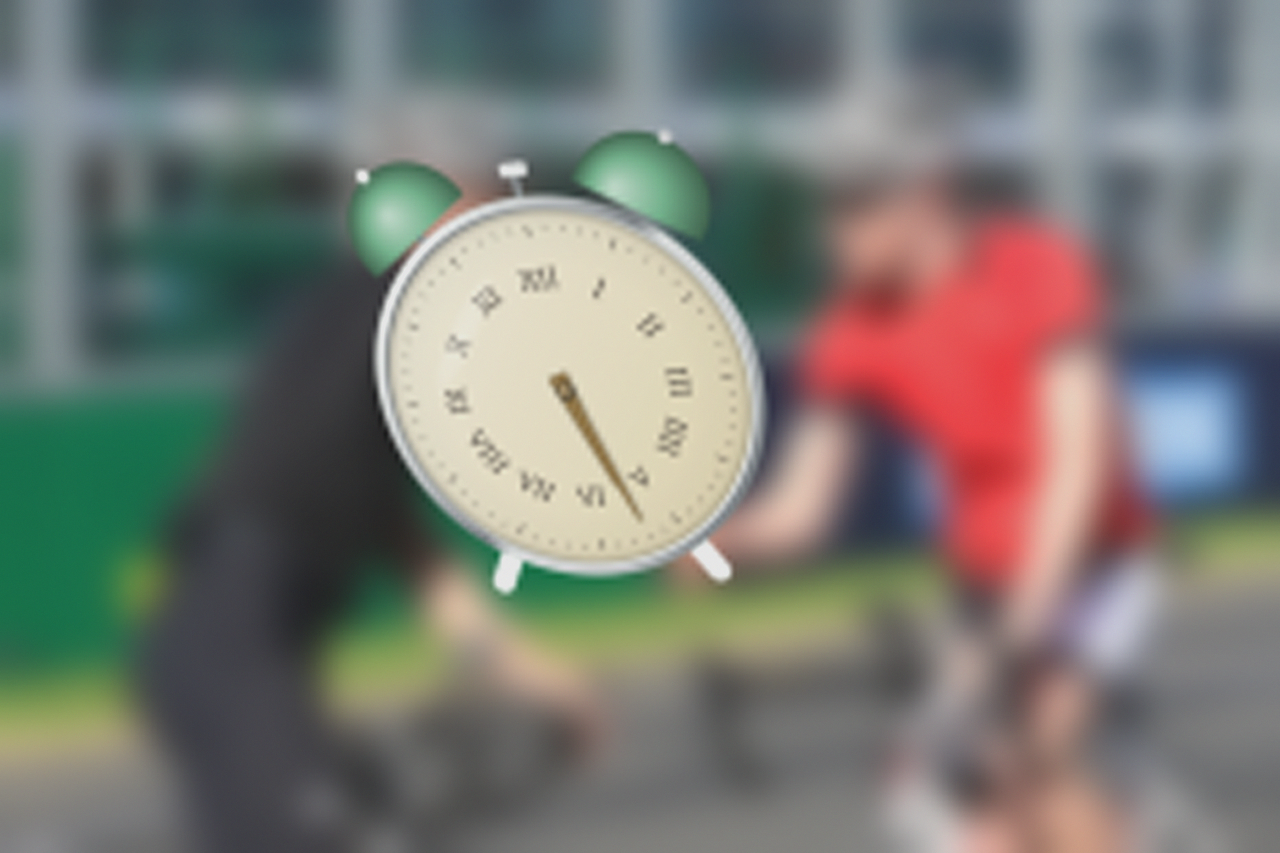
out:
5 h 27 min
